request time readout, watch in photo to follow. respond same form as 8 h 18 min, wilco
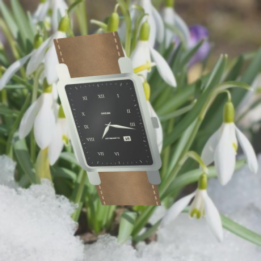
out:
7 h 17 min
